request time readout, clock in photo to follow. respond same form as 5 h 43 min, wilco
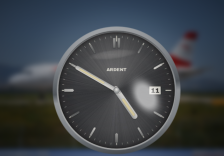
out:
4 h 50 min
